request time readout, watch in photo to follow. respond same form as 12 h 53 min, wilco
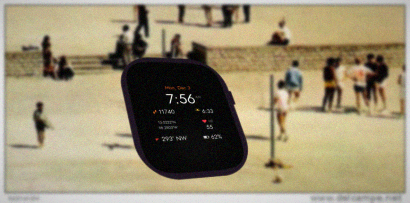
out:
7 h 56 min
